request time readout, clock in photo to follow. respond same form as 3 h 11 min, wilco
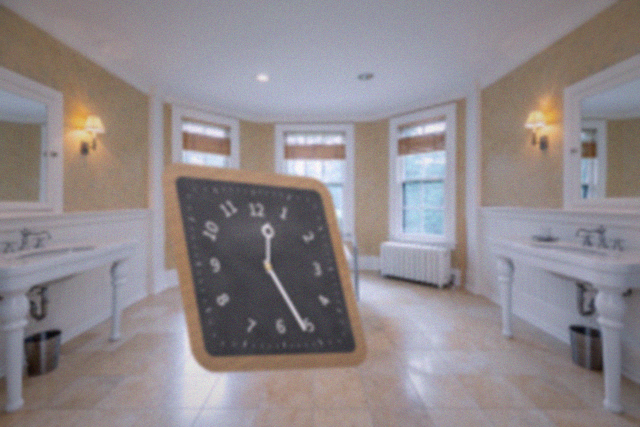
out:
12 h 26 min
